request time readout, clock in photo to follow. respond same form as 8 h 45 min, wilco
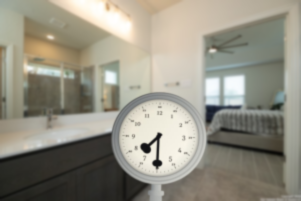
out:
7 h 30 min
